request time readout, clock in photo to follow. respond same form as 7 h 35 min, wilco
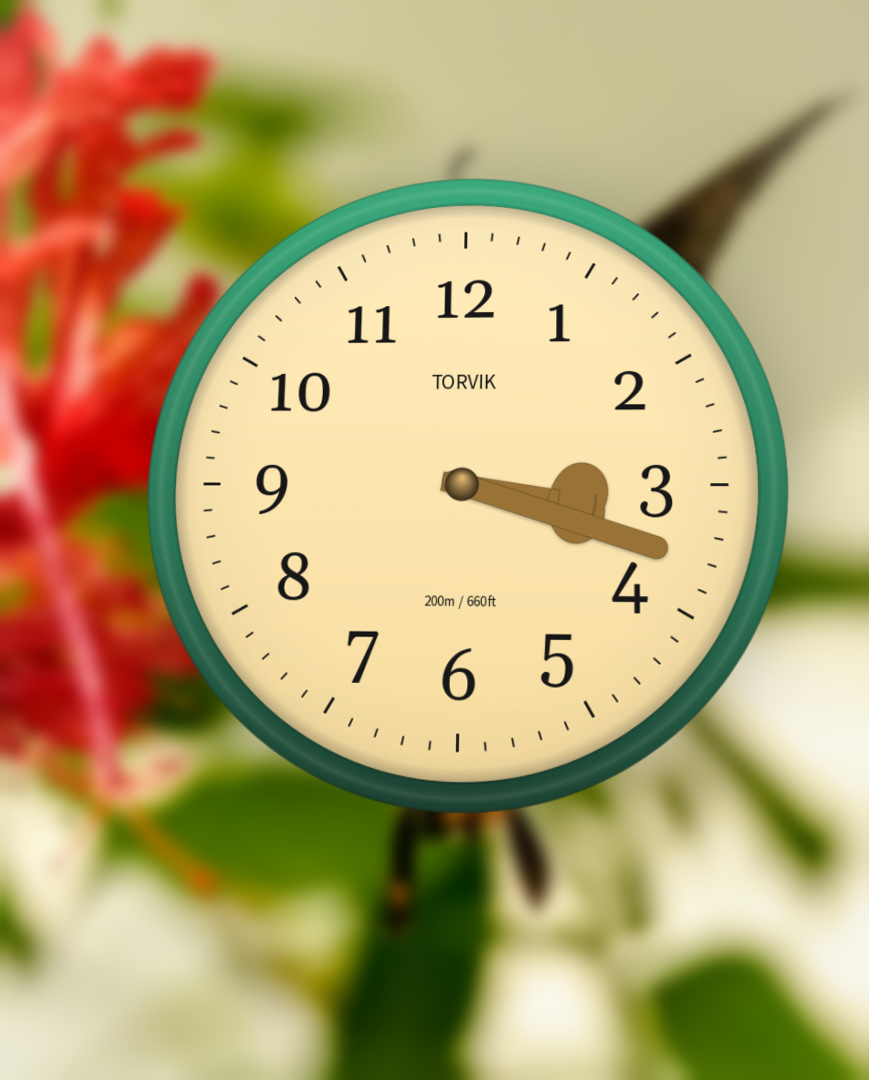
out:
3 h 18 min
